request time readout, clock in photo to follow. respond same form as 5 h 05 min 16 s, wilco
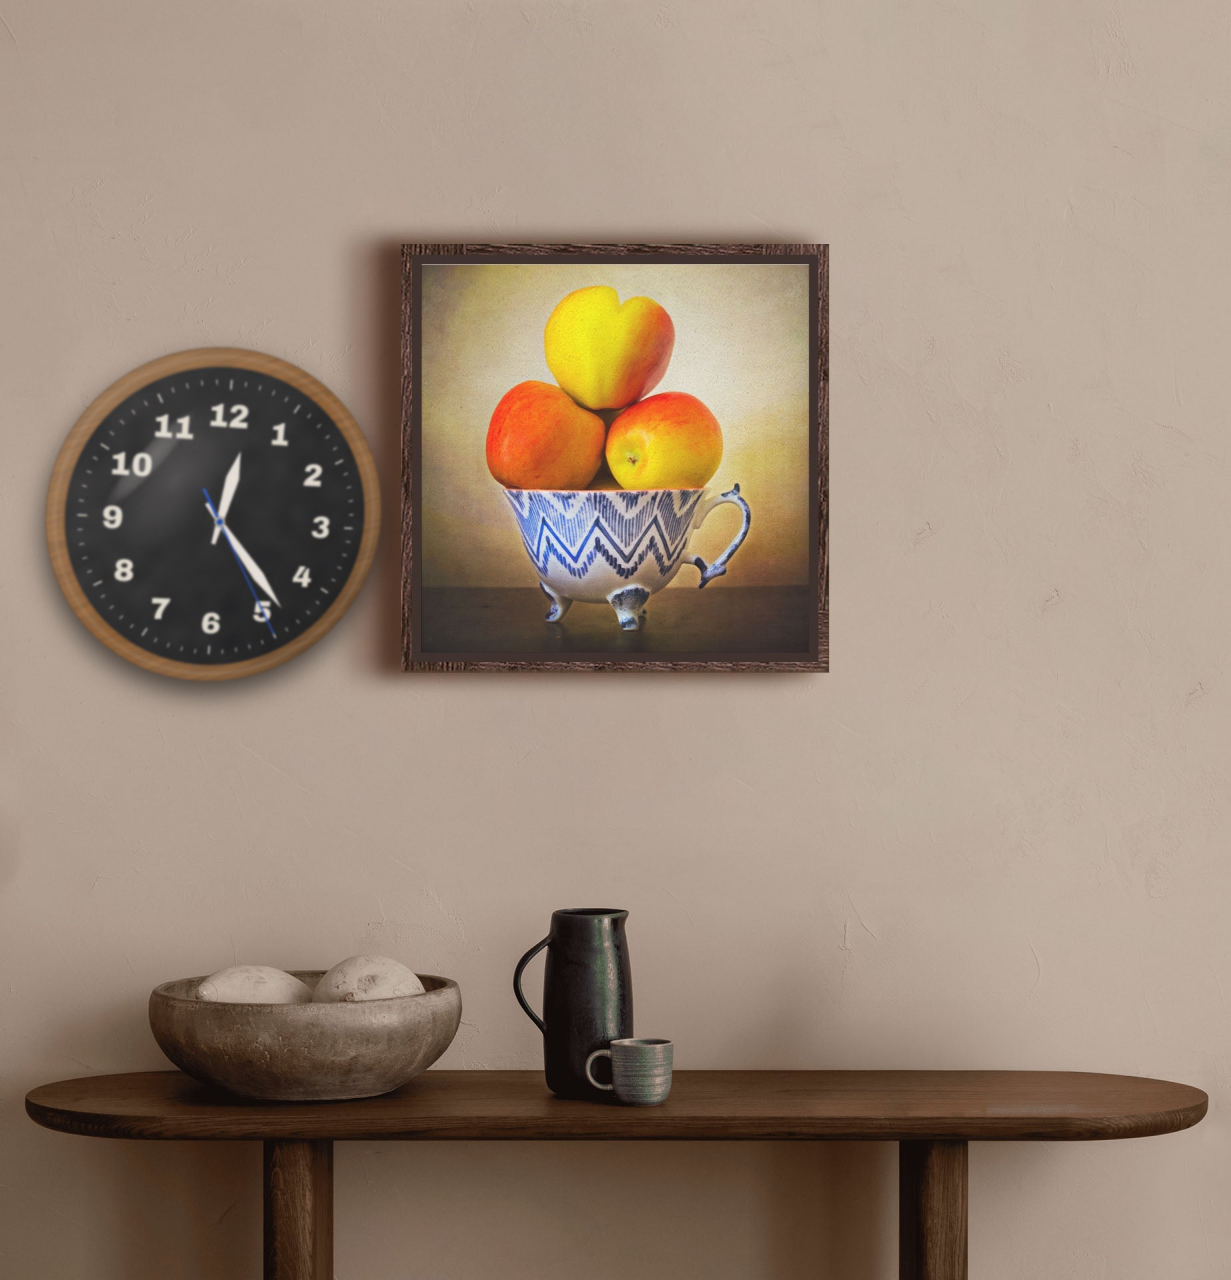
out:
12 h 23 min 25 s
